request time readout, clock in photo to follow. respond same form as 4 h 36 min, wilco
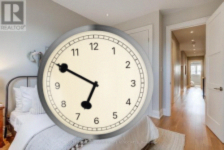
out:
6 h 50 min
